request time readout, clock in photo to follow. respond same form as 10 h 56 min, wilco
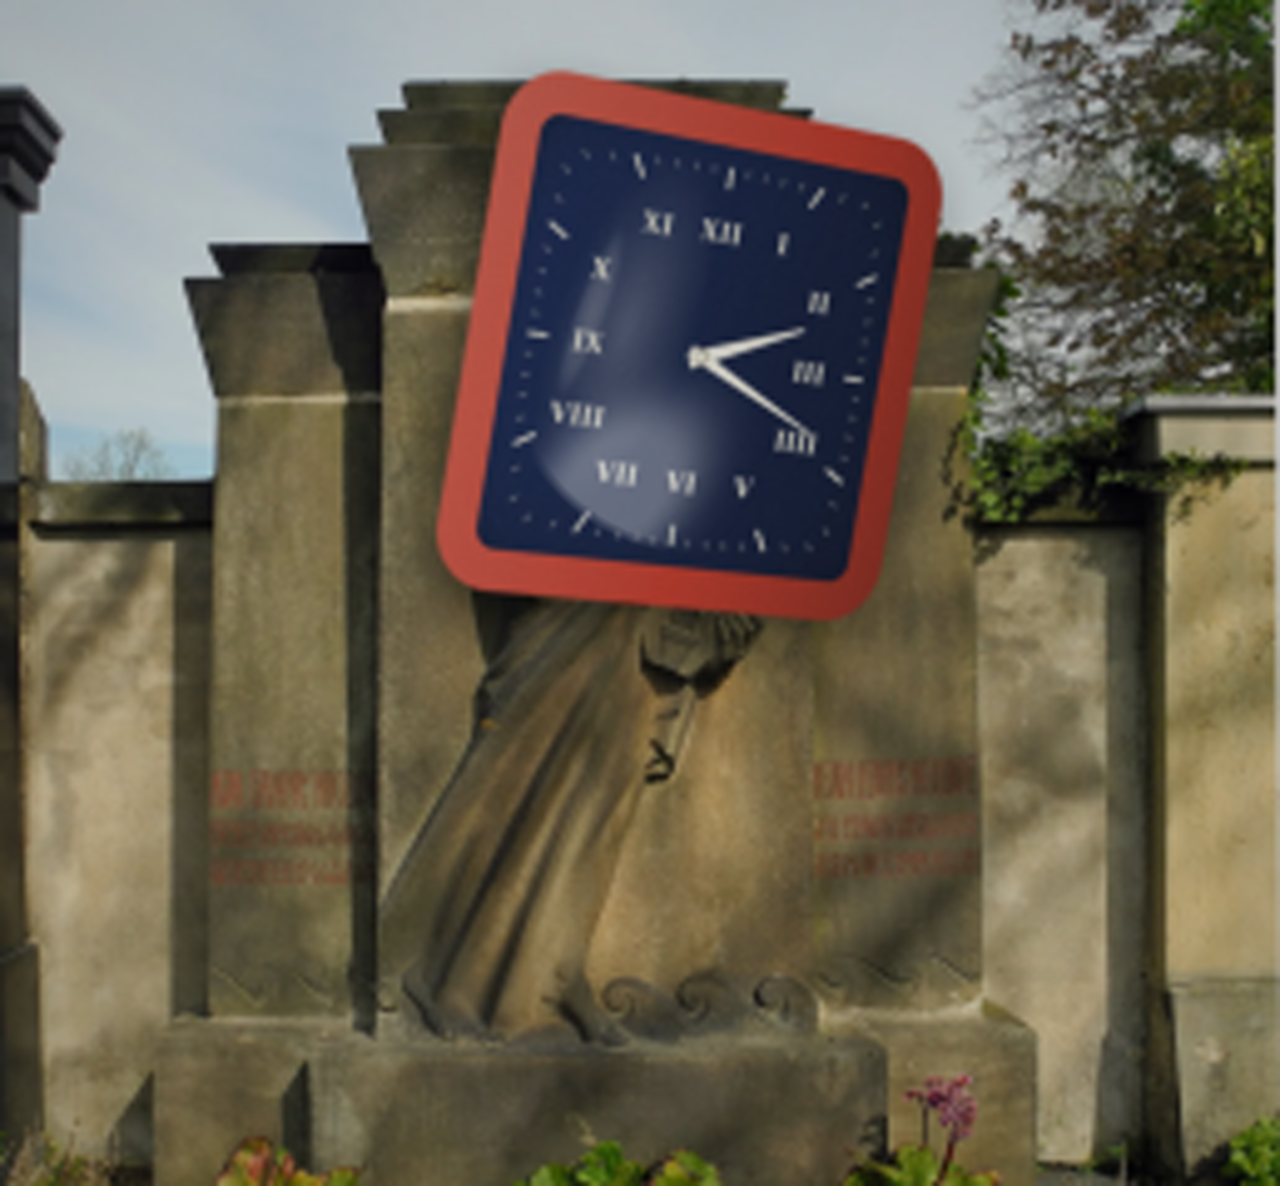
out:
2 h 19 min
